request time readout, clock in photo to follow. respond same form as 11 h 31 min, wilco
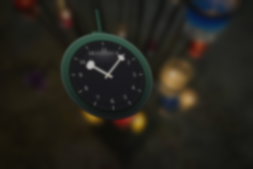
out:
10 h 07 min
